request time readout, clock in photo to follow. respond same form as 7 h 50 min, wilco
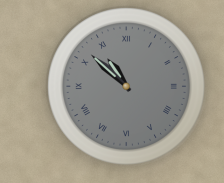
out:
10 h 52 min
